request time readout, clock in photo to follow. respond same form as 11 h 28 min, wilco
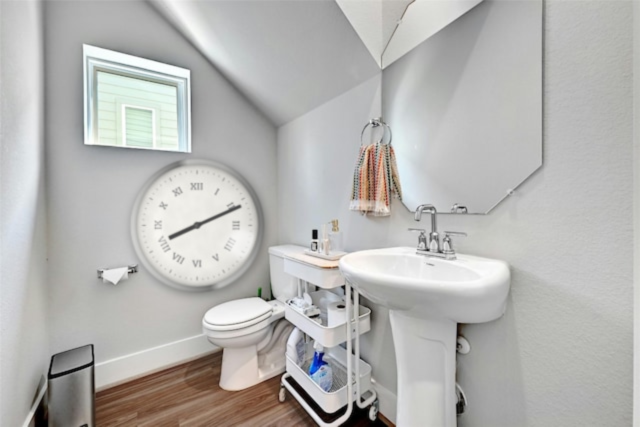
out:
8 h 11 min
